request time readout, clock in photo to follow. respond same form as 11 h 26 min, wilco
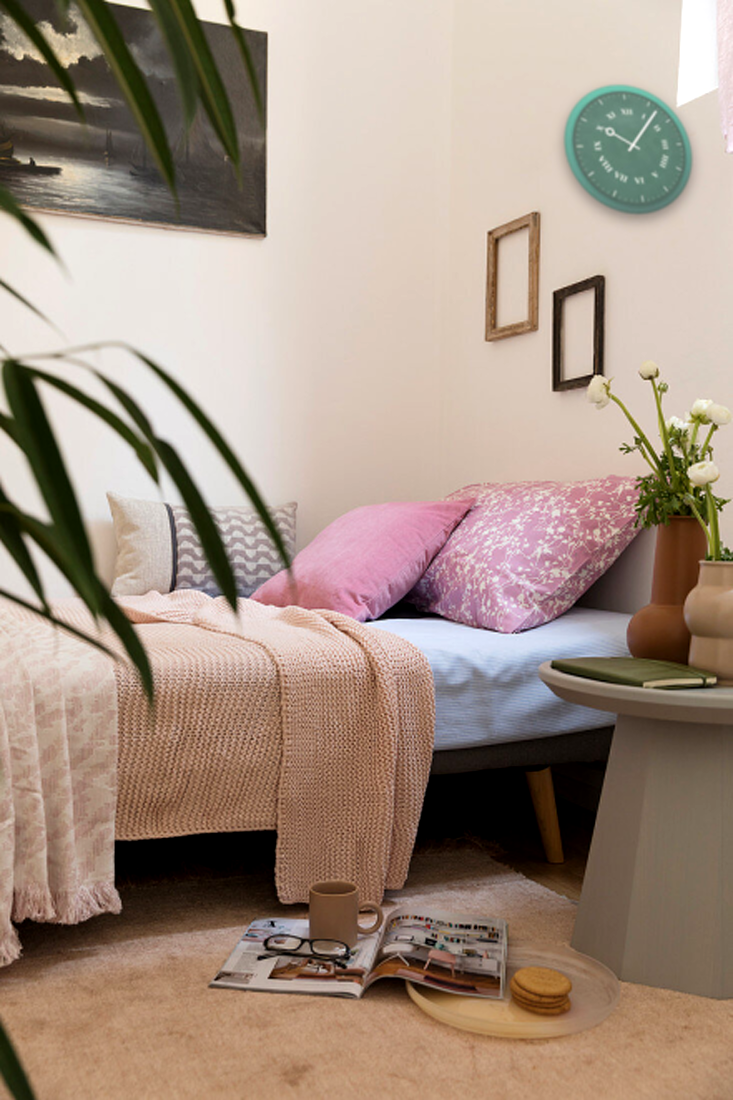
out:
10 h 07 min
